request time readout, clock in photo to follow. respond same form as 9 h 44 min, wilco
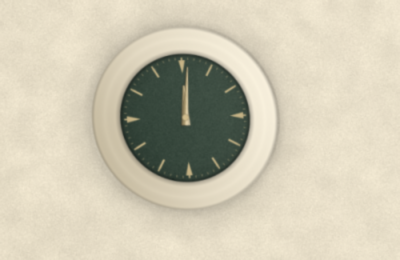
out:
12 h 01 min
